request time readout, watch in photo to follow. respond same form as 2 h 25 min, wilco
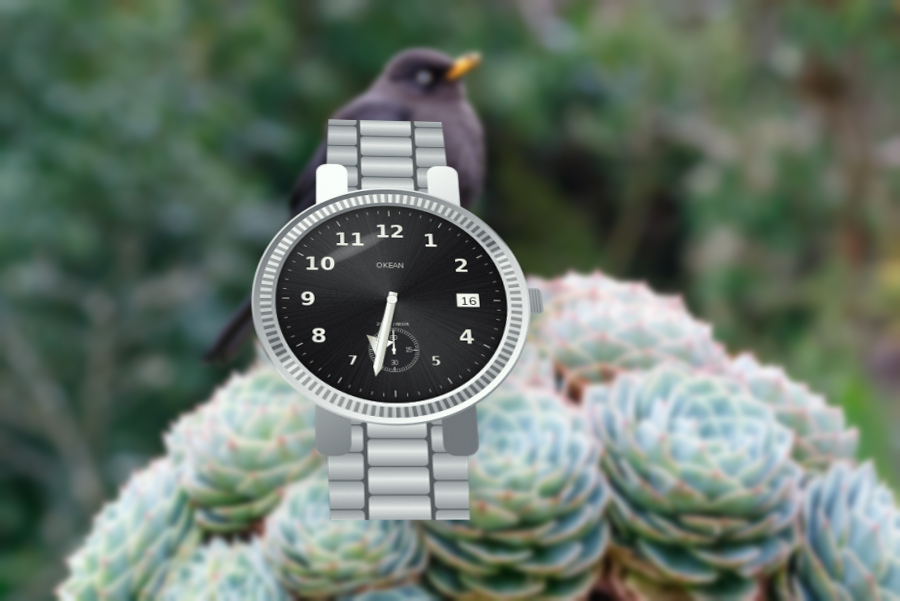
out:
6 h 32 min
